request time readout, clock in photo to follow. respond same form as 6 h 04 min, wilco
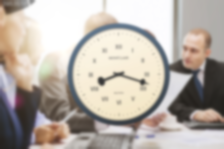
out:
8 h 18 min
